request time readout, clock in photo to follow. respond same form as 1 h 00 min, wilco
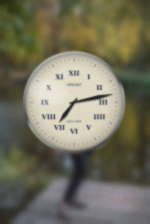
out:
7 h 13 min
